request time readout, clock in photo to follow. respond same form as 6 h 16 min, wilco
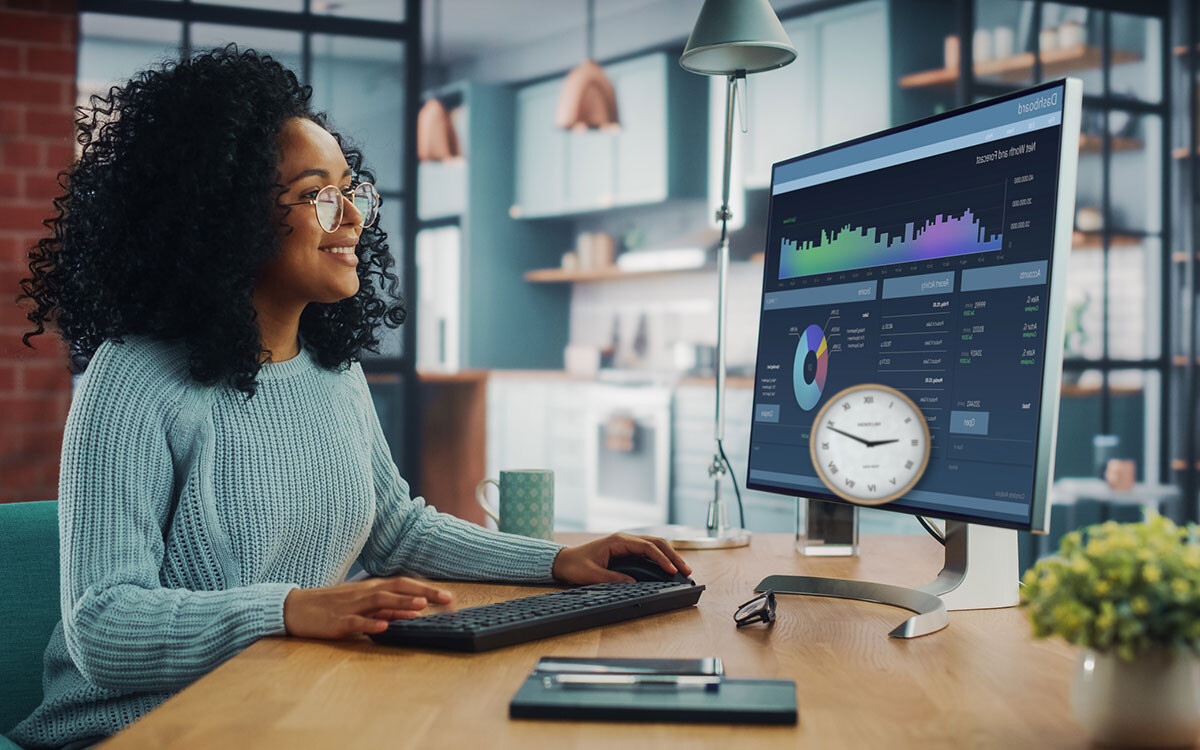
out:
2 h 49 min
